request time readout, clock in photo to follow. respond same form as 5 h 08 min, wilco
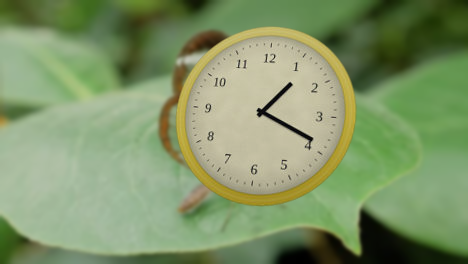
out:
1 h 19 min
